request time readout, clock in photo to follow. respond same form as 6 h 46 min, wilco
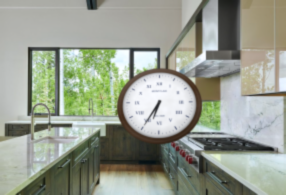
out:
6 h 35 min
